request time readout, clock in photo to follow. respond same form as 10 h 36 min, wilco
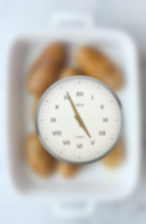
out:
4 h 56 min
